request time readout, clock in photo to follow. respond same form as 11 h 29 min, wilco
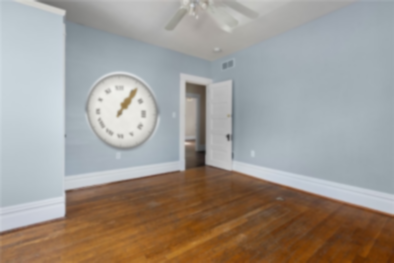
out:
1 h 06 min
